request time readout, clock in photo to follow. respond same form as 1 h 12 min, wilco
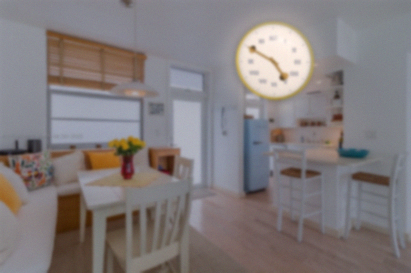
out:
4 h 50 min
